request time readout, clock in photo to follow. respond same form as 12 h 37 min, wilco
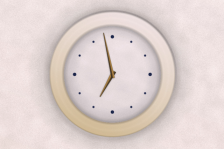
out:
6 h 58 min
